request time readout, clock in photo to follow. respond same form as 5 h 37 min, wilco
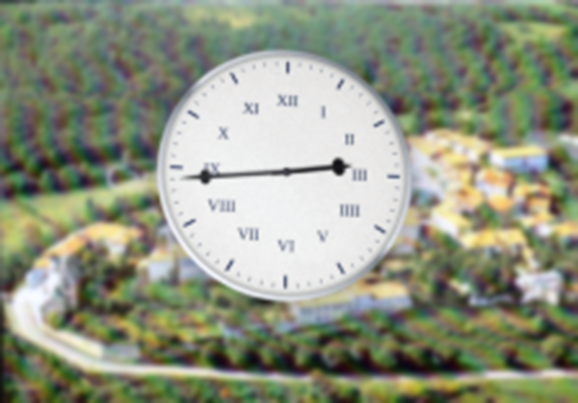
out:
2 h 44 min
